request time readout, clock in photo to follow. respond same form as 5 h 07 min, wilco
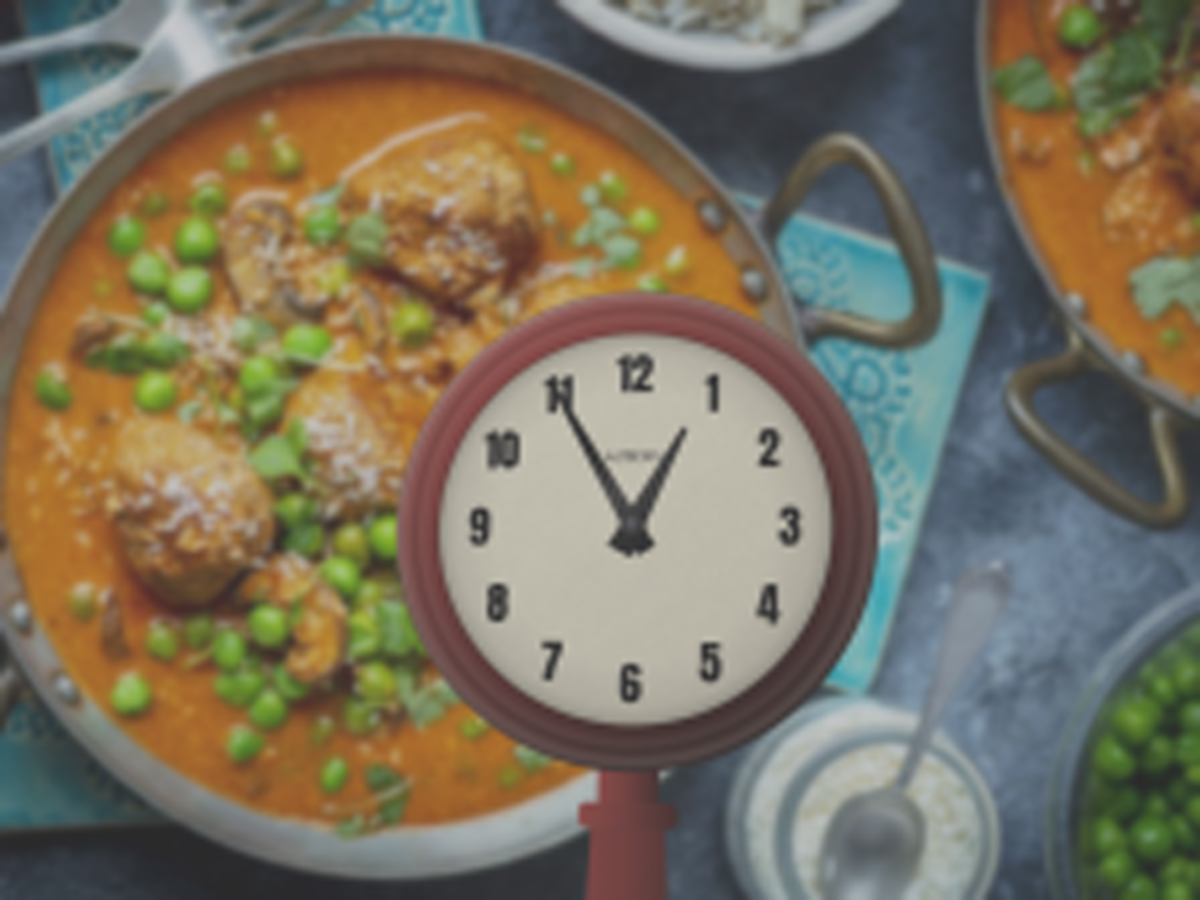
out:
12 h 55 min
